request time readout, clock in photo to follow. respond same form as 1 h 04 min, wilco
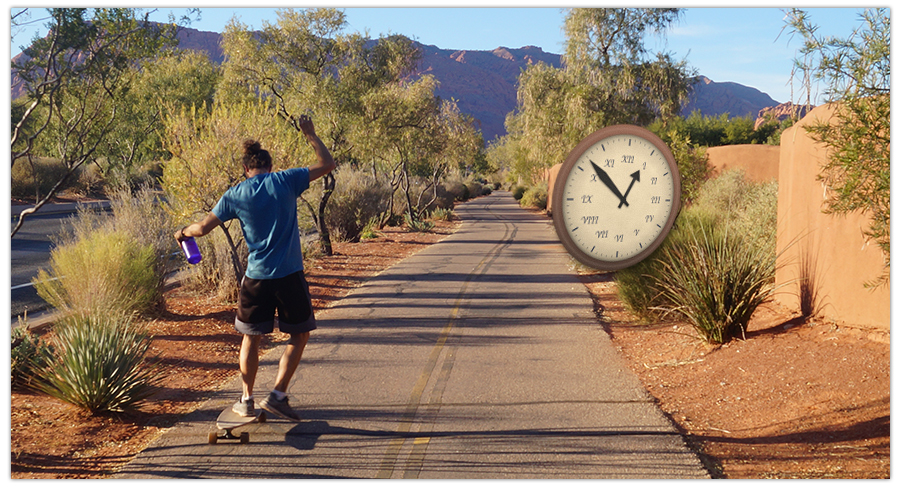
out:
12 h 52 min
